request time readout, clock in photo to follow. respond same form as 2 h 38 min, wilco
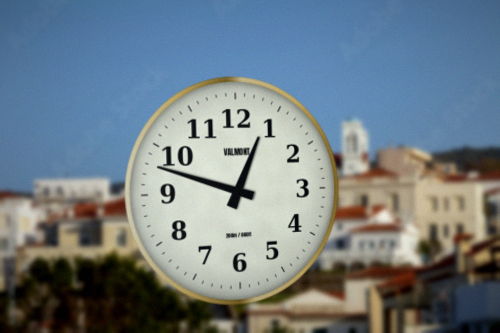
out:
12 h 48 min
